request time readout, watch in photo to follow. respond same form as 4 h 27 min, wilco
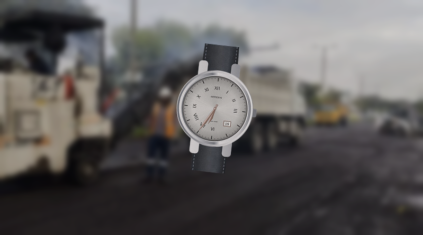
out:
6 h 35 min
